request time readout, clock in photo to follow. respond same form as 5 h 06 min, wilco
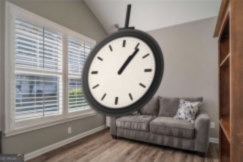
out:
1 h 06 min
